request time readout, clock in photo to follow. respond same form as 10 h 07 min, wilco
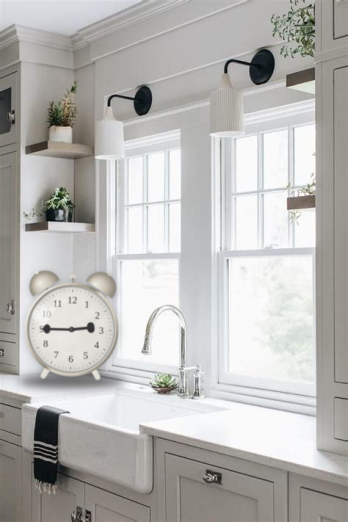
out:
2 h 45 min
